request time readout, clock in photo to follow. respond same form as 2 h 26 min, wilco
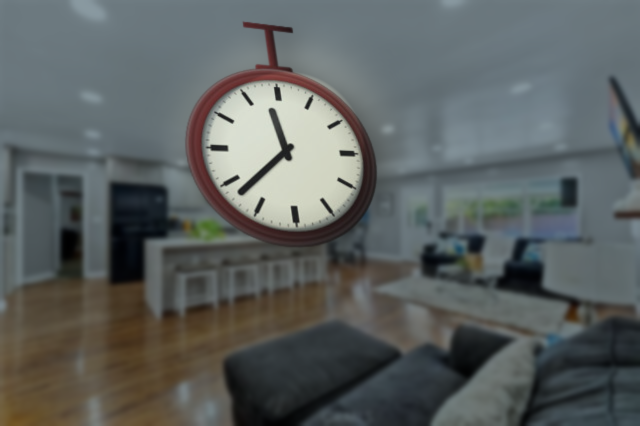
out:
11 h 38 min
